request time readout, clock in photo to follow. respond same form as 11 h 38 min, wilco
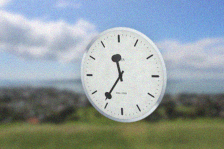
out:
11 h 36 min
